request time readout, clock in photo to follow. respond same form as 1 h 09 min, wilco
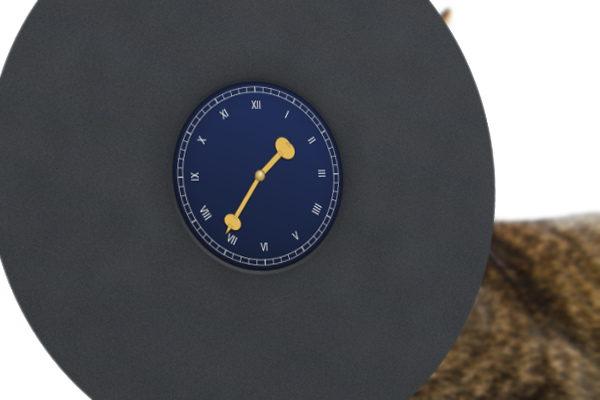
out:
1 h 36 min
